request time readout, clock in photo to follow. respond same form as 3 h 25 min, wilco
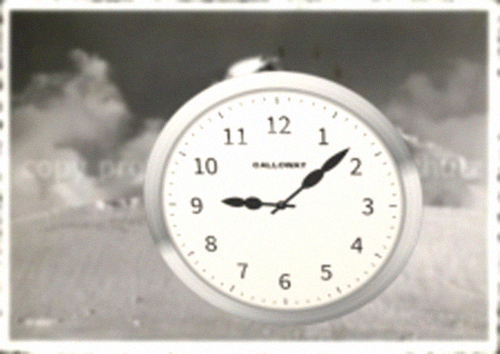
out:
9 h 08 min
